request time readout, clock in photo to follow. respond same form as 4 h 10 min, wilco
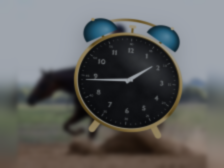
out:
1 h 44 min
